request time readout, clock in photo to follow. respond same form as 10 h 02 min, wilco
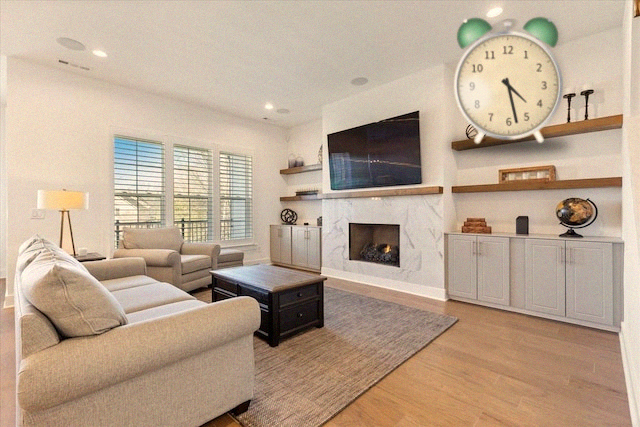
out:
4 h 28 min
